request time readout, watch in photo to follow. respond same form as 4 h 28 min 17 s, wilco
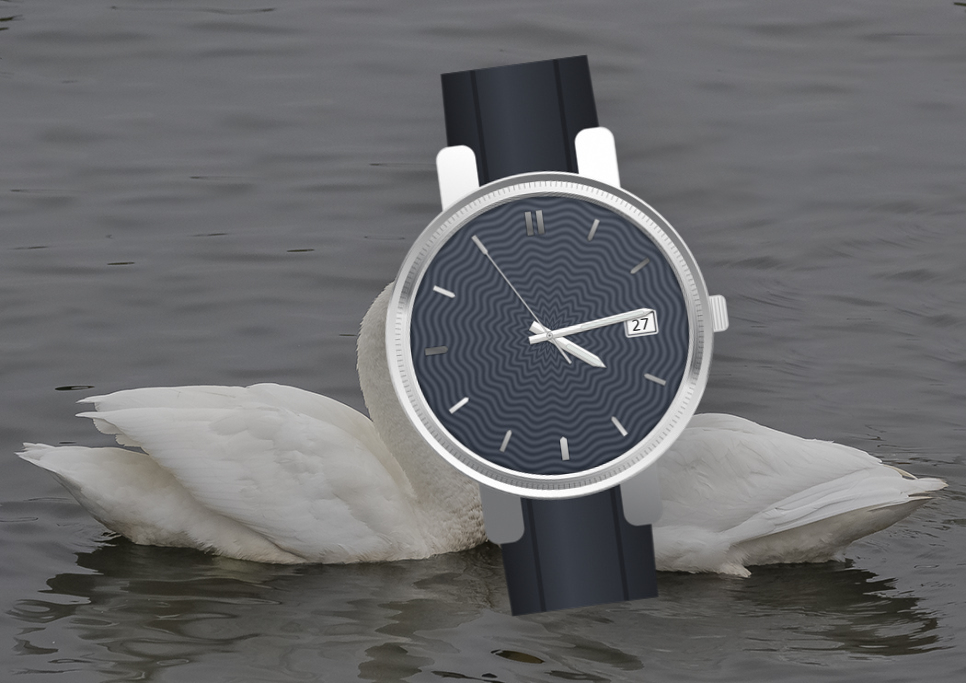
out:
4 h 13 min 55 s
